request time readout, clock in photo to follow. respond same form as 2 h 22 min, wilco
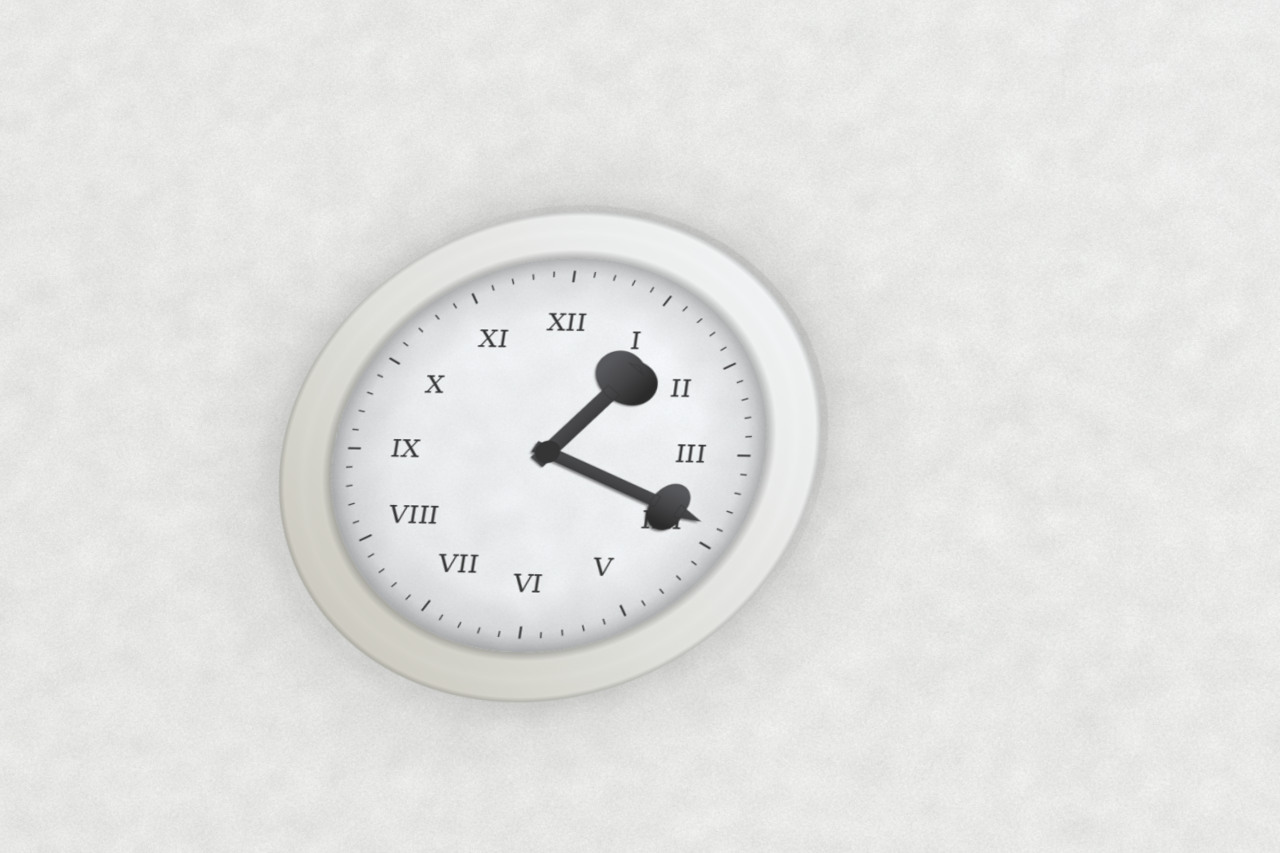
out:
1 h 19 min
